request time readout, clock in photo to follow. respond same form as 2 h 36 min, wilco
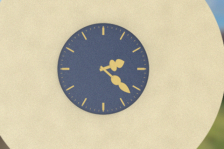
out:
2 h 22 min
